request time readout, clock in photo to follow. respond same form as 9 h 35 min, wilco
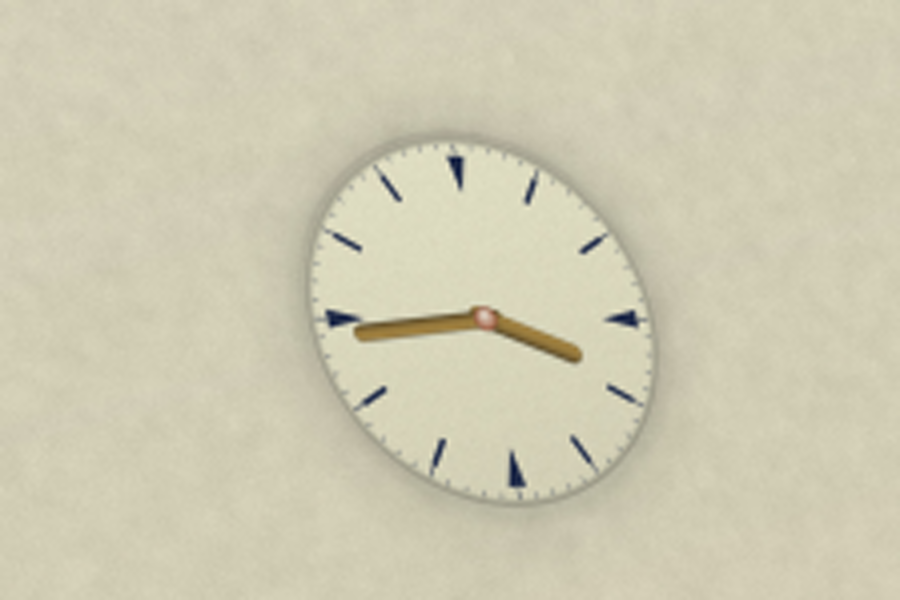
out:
3 h 44 min
